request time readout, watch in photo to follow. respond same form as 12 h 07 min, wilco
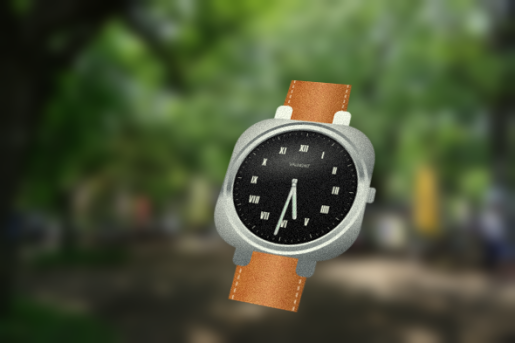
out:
5 h 31 min
